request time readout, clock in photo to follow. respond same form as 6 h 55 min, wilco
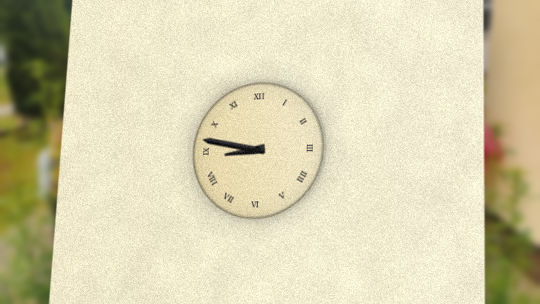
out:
8 h 47 min
